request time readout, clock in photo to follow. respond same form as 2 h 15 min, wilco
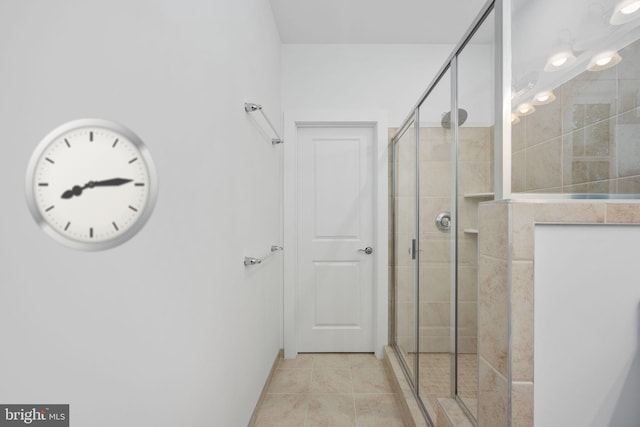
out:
8 h 14 min
